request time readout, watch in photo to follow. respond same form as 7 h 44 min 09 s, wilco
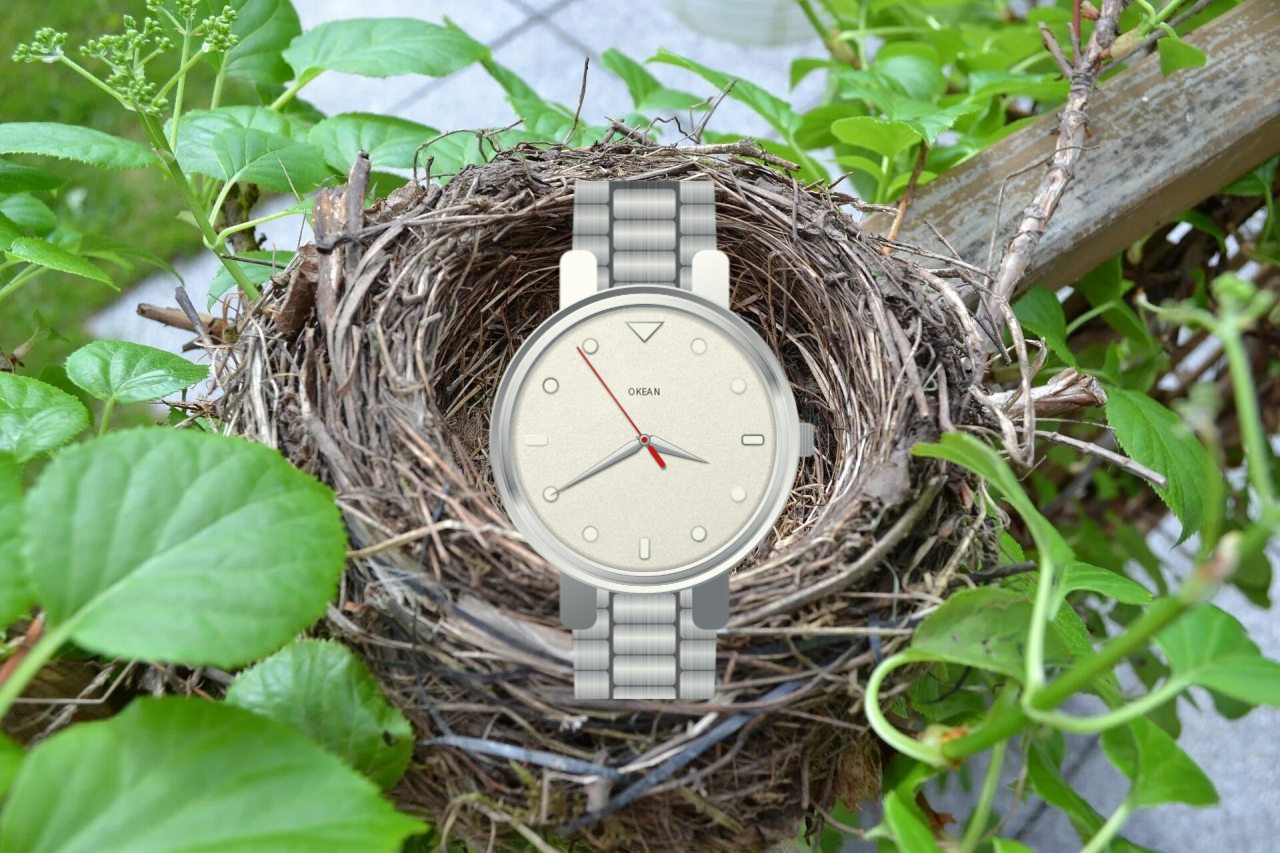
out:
3 h 39 min 54 s
